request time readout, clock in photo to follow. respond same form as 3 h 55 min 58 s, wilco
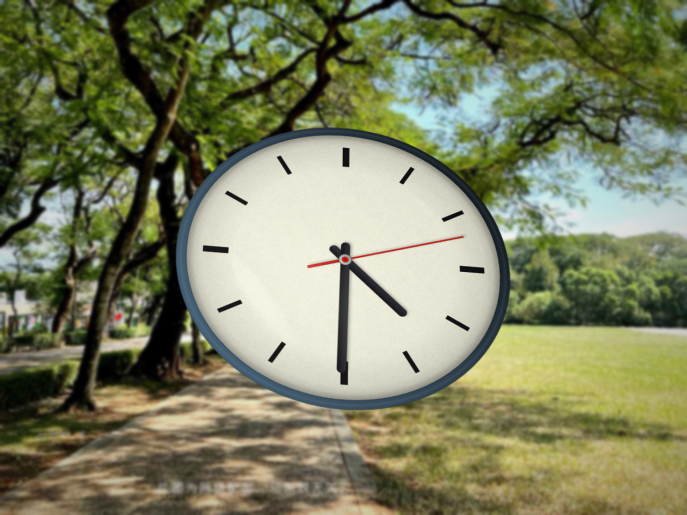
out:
4 h 30 min 12 s
